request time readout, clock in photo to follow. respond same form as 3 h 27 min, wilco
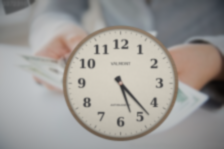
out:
5 h 23 min
